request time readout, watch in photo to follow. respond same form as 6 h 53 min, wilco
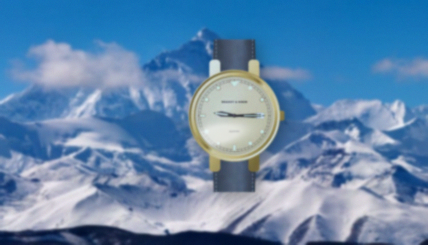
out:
9 h 15 min
